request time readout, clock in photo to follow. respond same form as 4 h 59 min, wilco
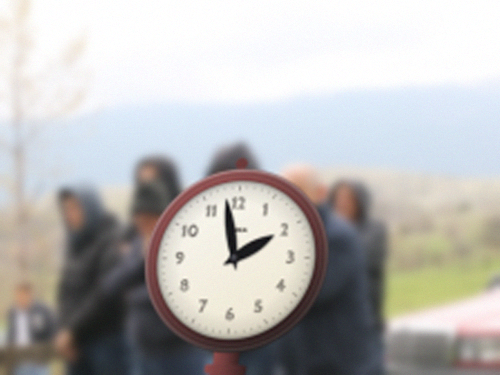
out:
1 h 58 min
